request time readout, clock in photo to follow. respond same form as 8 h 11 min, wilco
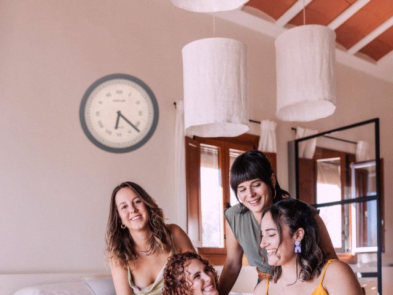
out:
6 h 22 min
